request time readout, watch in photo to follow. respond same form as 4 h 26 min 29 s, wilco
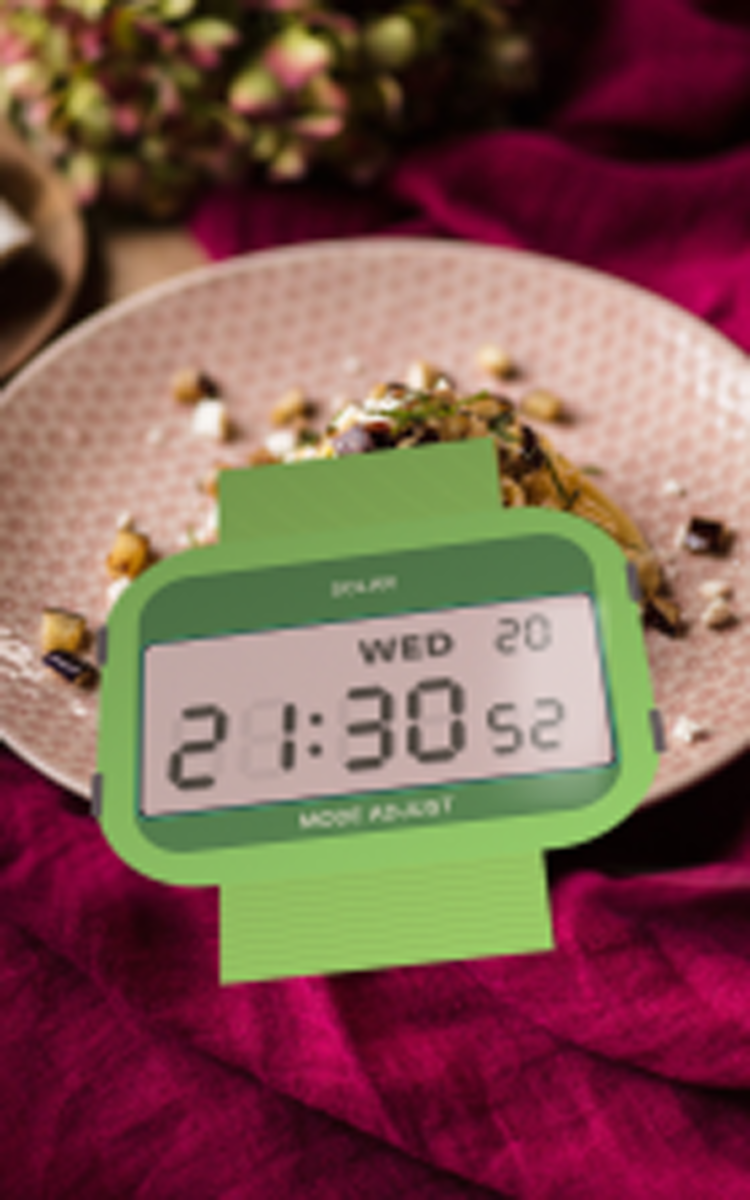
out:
21 h 30 min 52 s
